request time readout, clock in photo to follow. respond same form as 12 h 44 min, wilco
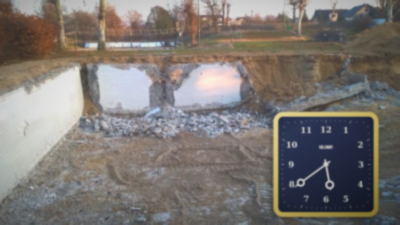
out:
5 h 39 min
